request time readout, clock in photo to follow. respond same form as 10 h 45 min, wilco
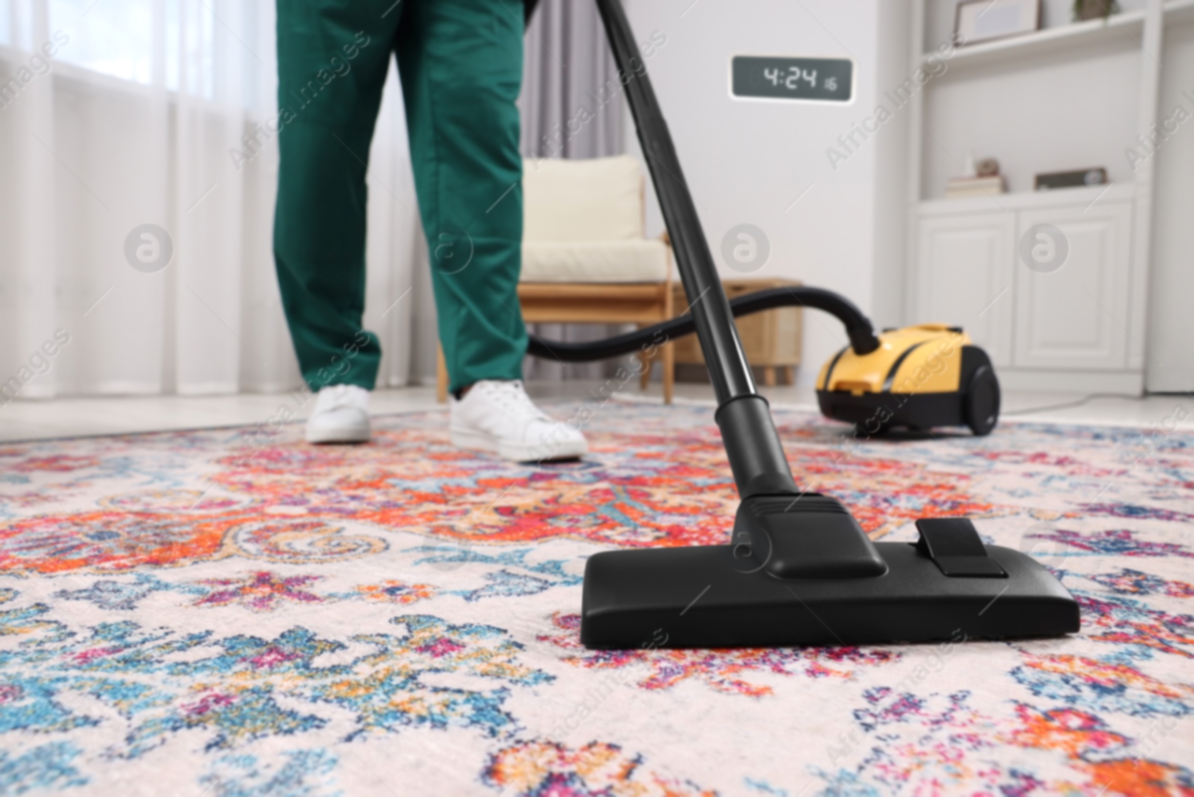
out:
4 h 24 min
